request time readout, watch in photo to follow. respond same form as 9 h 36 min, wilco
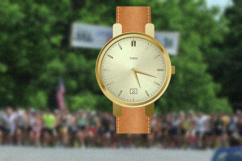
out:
5 h 18 min
